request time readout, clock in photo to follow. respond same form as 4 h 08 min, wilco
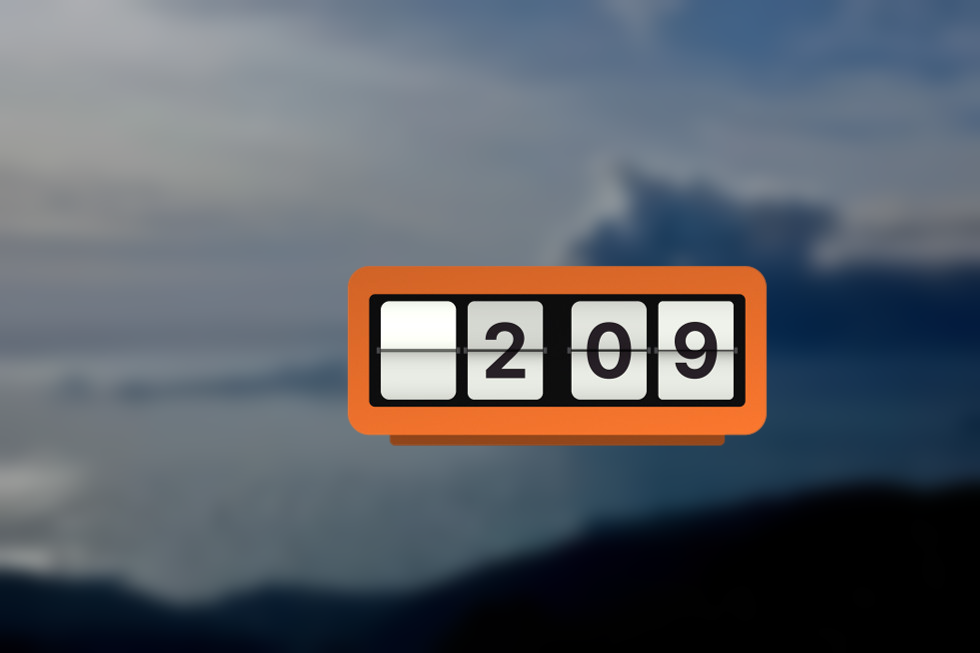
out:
2 h 09 min
